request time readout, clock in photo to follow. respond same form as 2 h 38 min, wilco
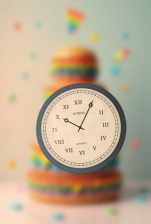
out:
10 h 05 min
